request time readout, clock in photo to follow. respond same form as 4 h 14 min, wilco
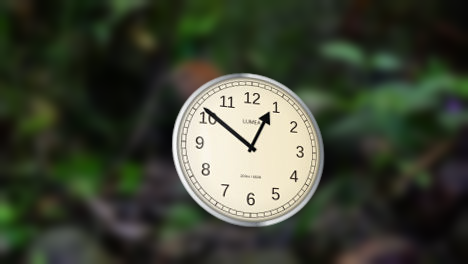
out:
12 h 51 min
